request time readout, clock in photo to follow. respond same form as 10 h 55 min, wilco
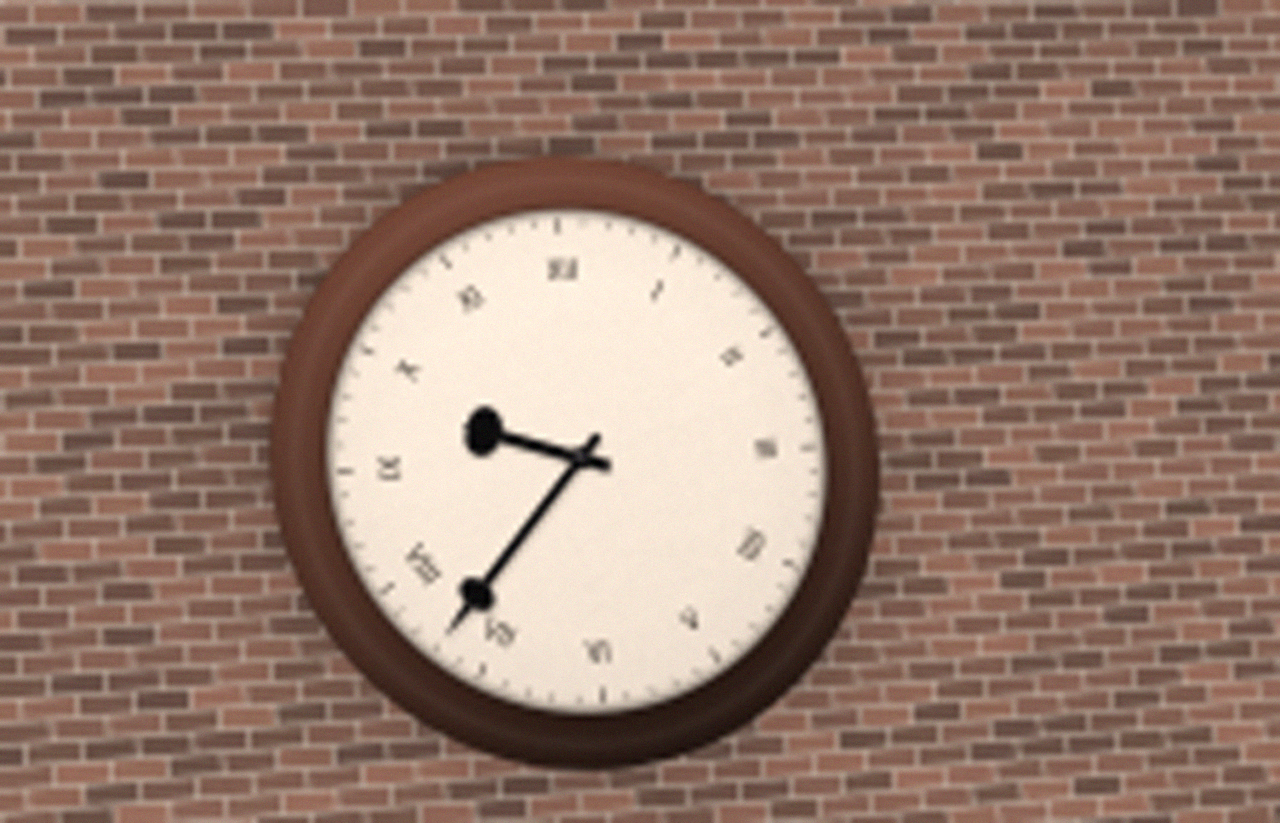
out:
9 h 37 min
